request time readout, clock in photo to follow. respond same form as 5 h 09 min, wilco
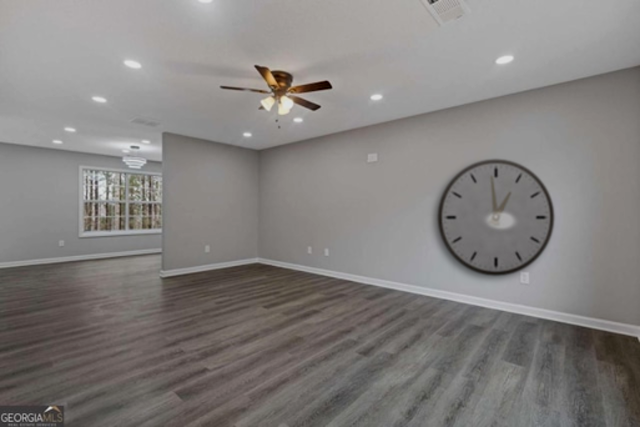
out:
12 h 59 min
